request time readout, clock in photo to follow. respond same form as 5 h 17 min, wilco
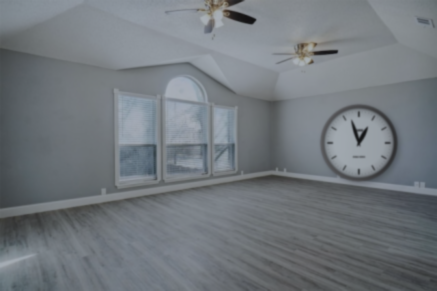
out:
12 h 57 min
